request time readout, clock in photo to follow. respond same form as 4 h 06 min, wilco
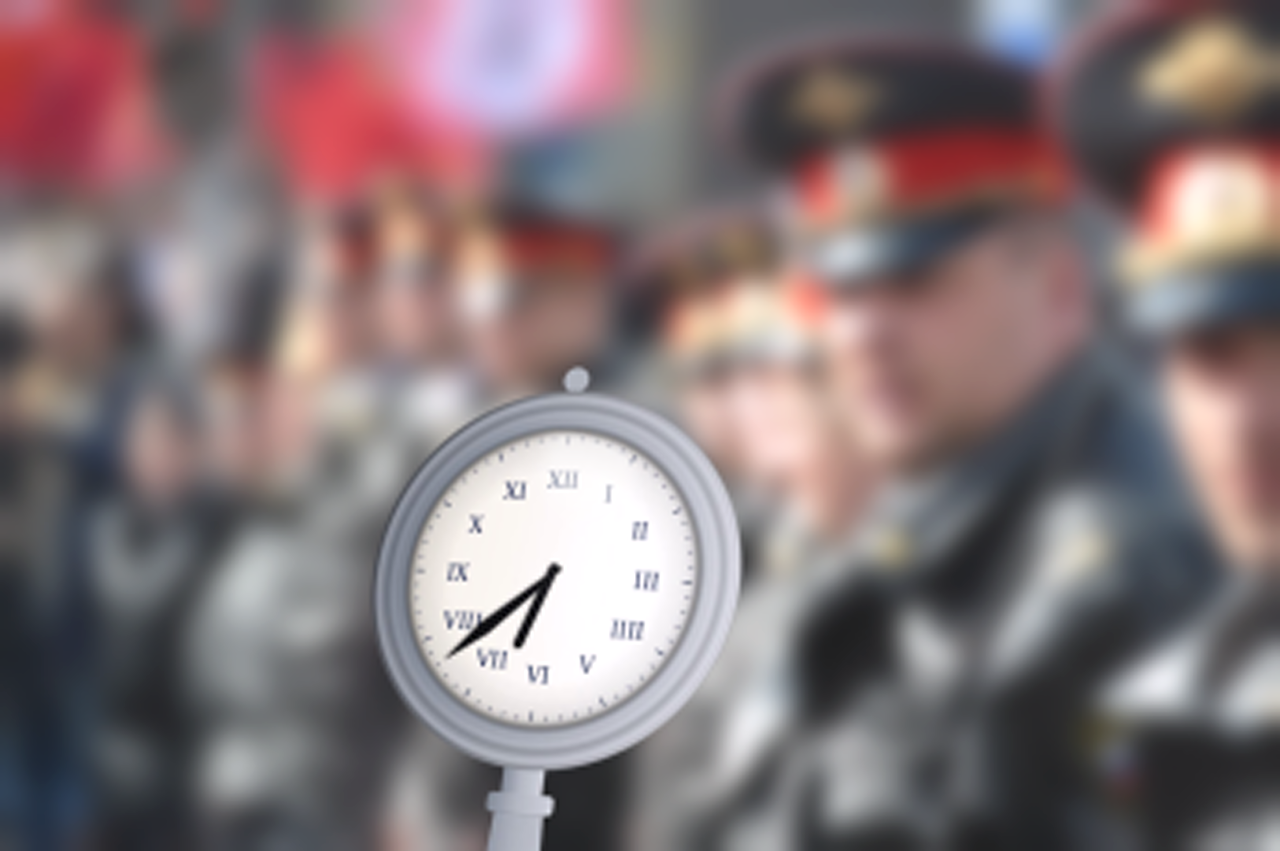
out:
6 h 38 min
